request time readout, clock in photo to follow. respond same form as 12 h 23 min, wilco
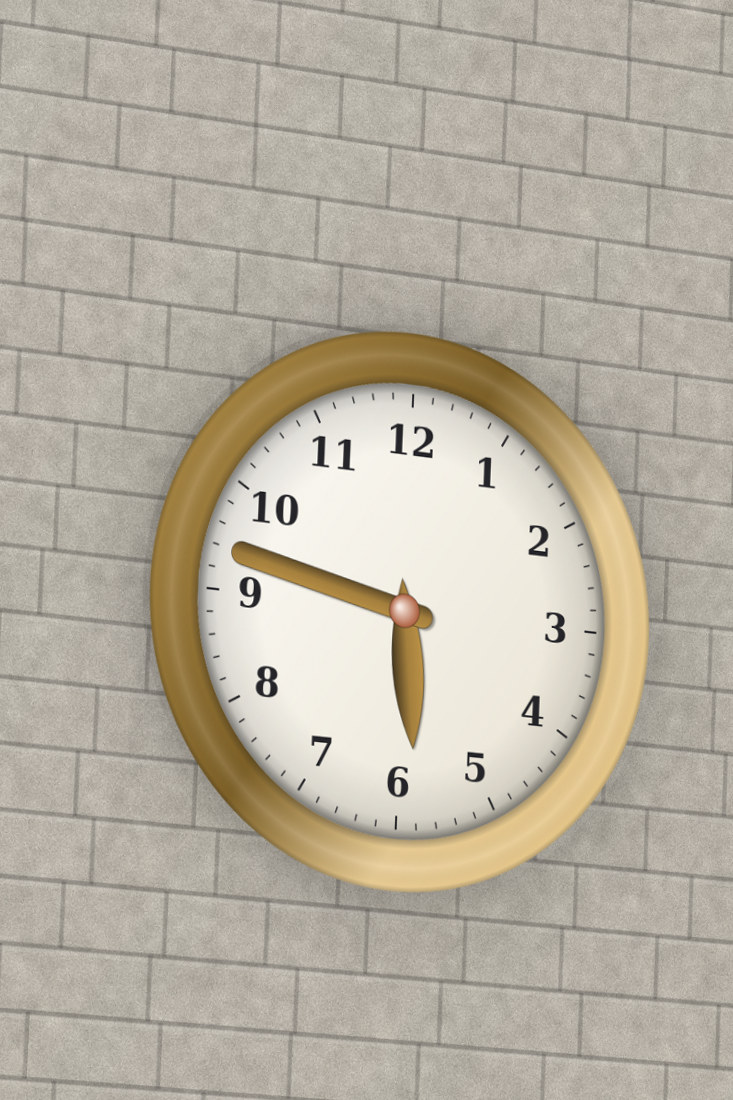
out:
5 h 47 min
